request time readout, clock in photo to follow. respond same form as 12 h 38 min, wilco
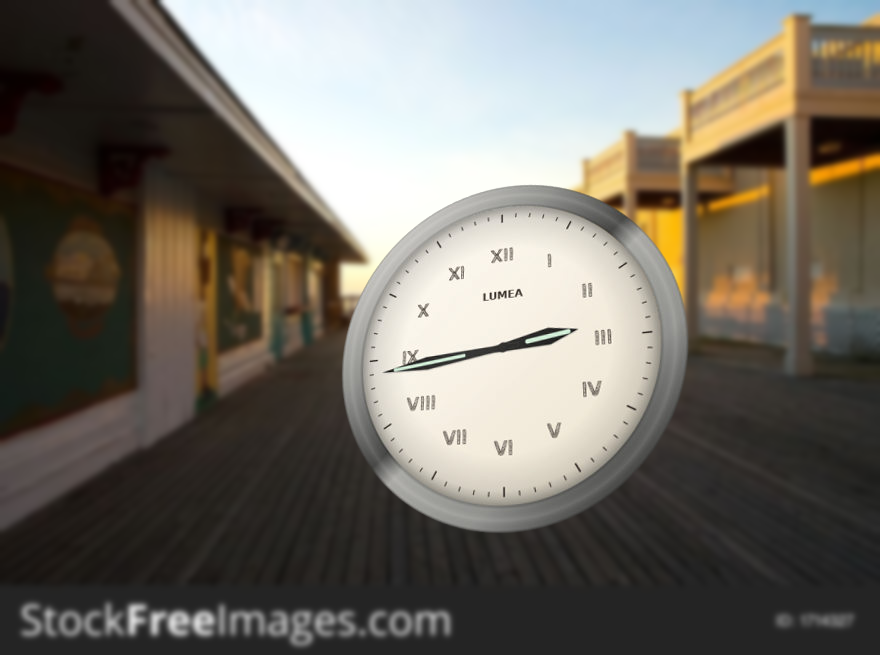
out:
2 h 44 min
